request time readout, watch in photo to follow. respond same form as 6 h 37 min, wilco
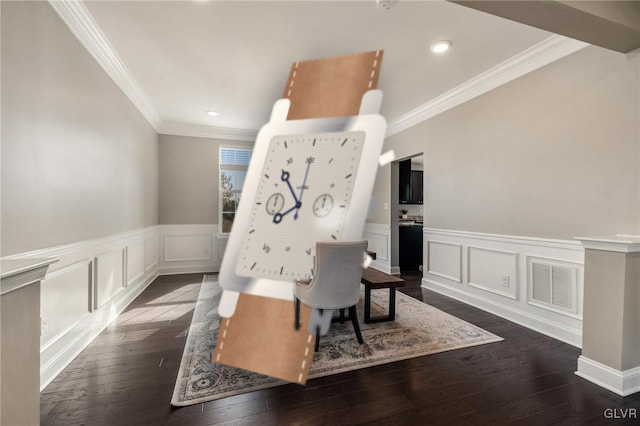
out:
7 h 53 min
